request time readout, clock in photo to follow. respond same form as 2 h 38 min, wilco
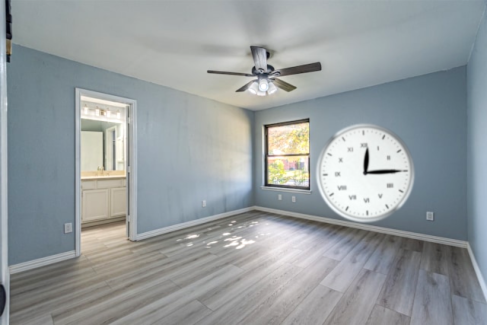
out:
12 h 15 min
